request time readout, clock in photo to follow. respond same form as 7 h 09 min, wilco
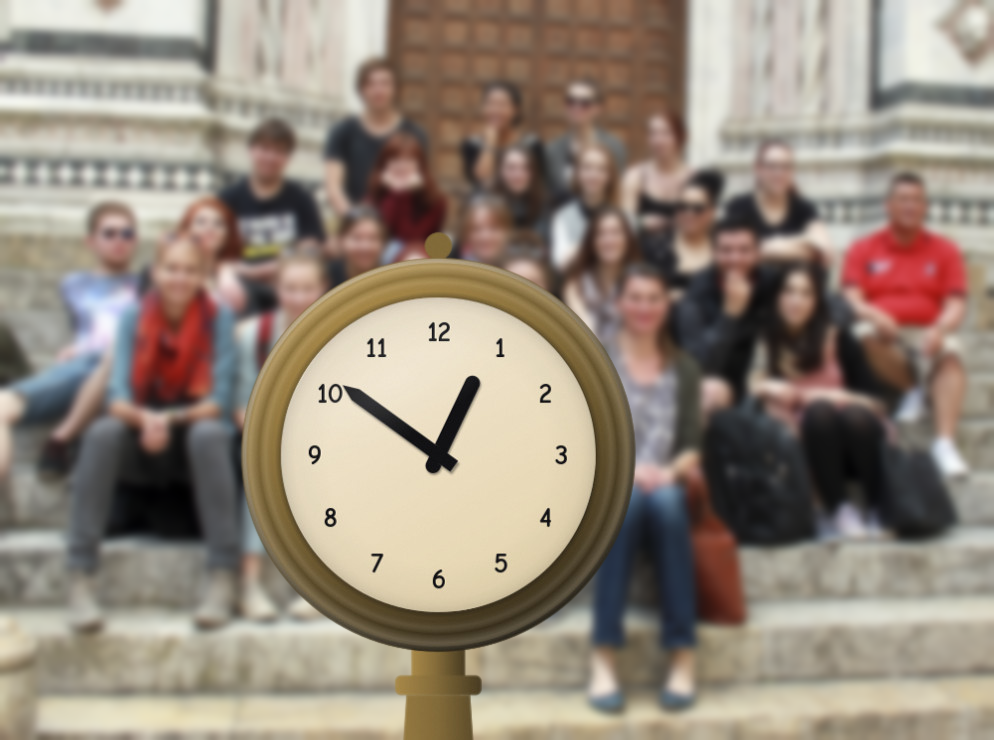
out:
12 h 51 min
